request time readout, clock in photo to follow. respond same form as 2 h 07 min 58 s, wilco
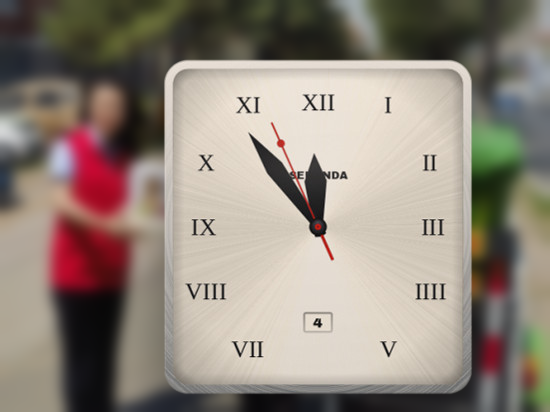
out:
11 h 53 min 56 s
